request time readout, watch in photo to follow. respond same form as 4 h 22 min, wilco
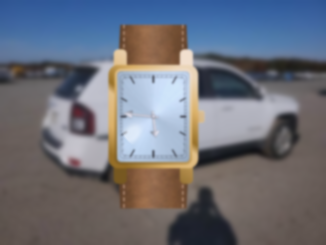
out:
5 h 46 min
